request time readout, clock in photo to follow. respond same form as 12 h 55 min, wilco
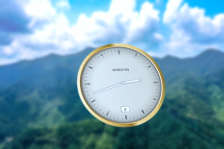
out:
2 h 42 min
